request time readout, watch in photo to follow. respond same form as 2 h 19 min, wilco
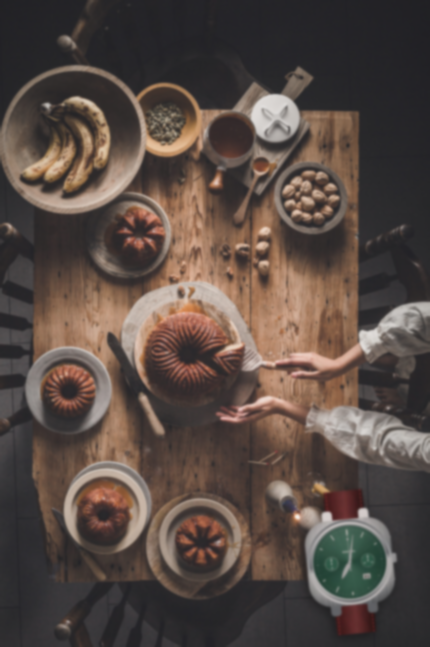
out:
7 h 02 min
